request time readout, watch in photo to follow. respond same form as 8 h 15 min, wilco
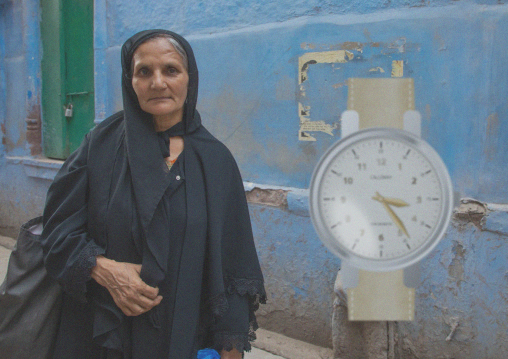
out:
3 h 24 min
